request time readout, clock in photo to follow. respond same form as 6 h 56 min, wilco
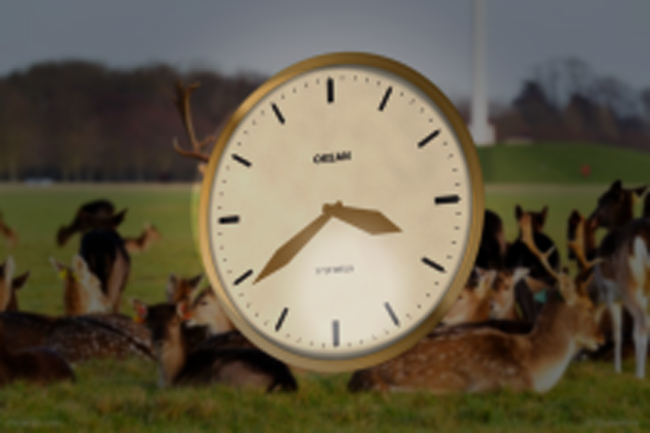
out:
3 h 39 min
